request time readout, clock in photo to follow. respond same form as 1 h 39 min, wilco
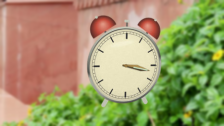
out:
3 h 17 min
